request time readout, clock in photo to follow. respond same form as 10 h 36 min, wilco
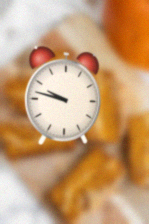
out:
9 h 47 min
